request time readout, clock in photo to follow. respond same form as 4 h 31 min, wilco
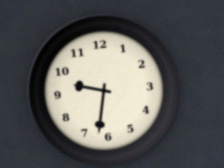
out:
9 h 32 min
